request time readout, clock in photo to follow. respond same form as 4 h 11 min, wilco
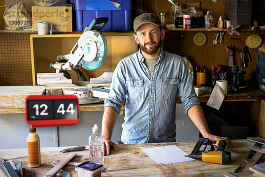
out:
12 h 44 min
